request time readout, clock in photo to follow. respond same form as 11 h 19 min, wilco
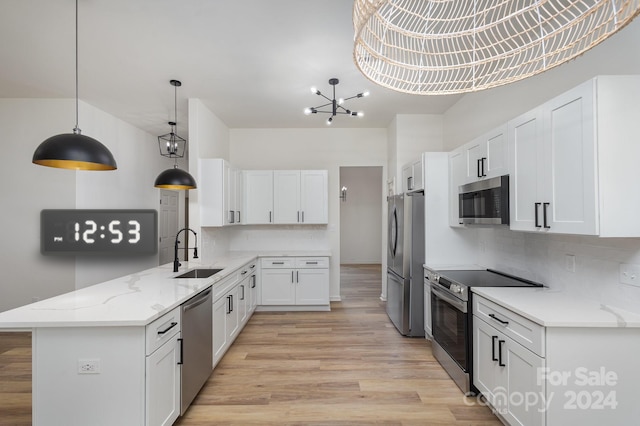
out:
12 h 53 min
